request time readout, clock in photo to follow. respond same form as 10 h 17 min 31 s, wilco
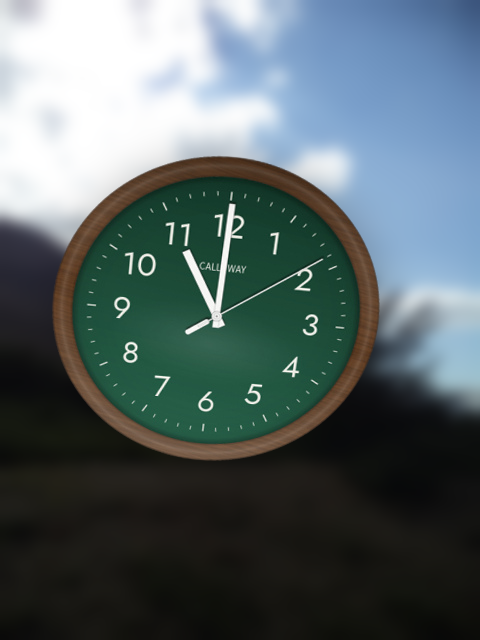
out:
11 h 00 min 09 s
